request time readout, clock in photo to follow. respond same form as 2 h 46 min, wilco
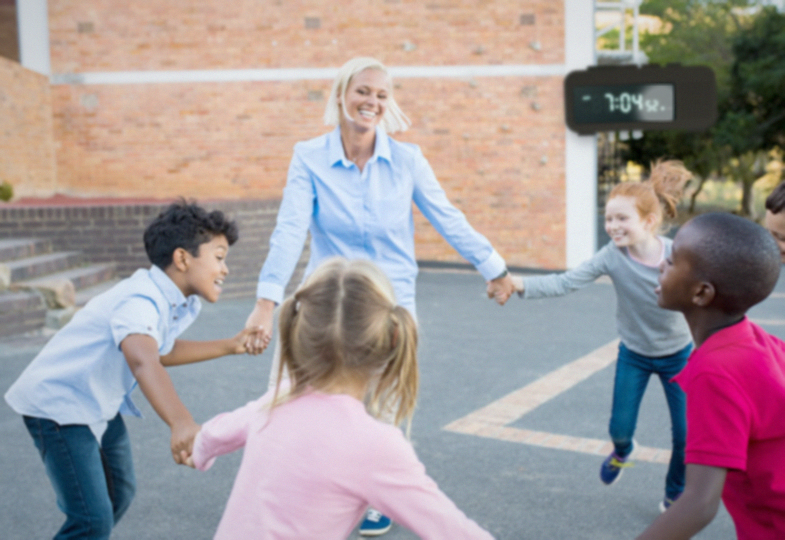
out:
7 h 04 min
